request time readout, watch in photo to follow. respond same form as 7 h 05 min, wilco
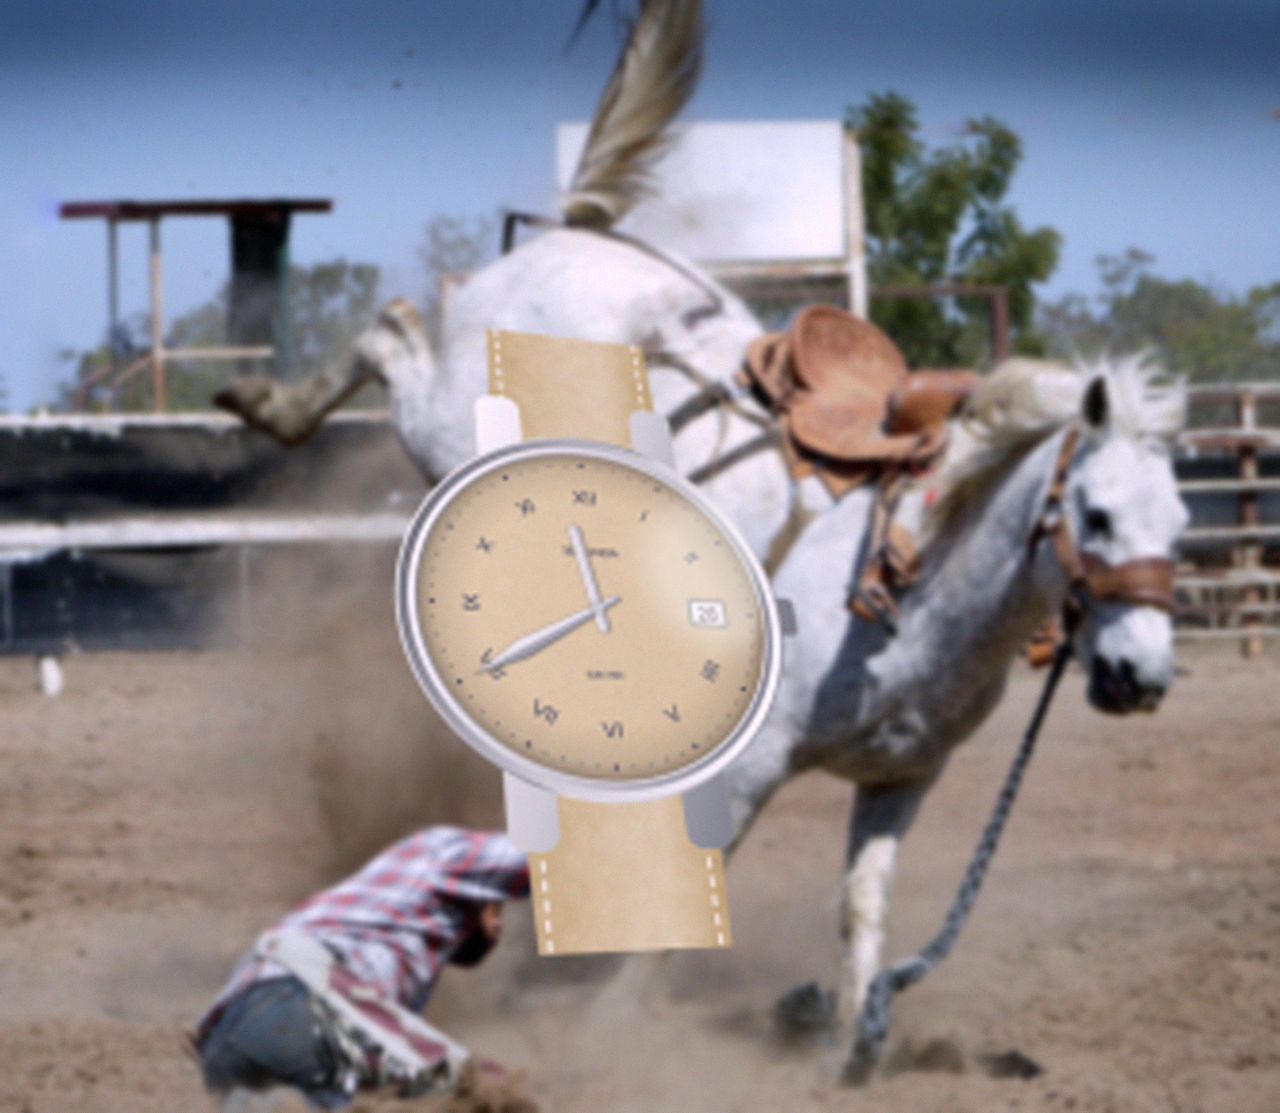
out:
11 h 40 min
